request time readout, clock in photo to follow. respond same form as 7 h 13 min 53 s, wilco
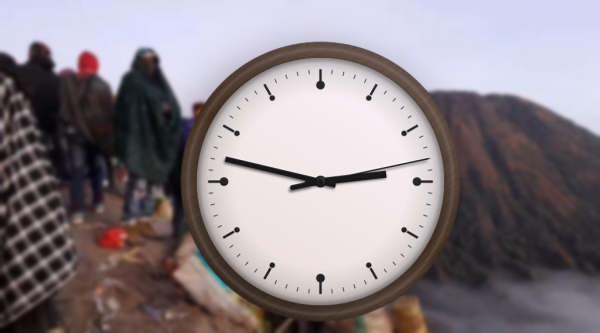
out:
2 h 47 min 13 s
